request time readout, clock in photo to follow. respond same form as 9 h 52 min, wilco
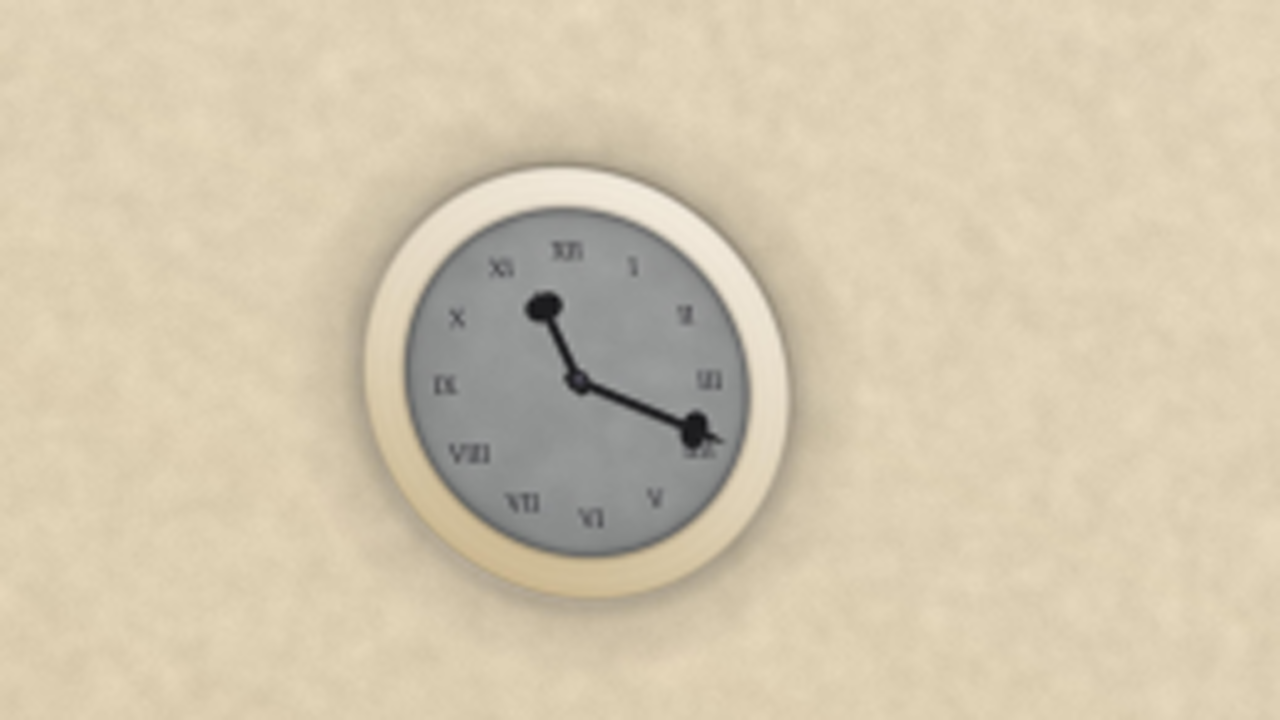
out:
11 h 19 min
